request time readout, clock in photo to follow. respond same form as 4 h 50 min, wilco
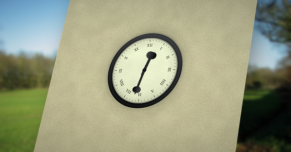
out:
12 h 32 min
